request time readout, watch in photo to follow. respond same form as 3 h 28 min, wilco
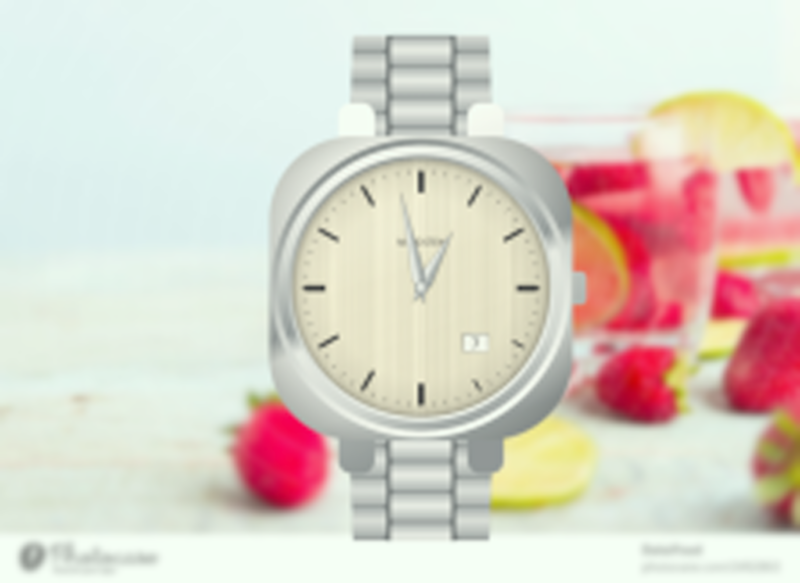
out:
12 h 58 min
